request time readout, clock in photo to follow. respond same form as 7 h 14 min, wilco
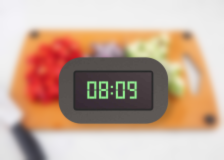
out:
8 h 09 min
